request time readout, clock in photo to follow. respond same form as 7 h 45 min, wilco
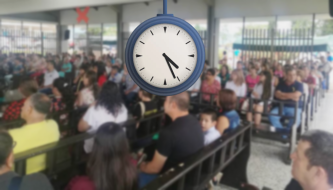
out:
4 h 26 min
